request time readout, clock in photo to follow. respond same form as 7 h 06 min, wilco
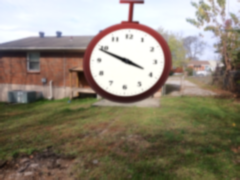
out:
3 h 49 min
